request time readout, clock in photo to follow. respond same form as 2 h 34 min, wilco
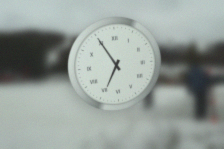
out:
6 h 55 min
